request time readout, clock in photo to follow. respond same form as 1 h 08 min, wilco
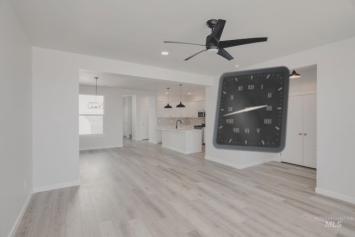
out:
2 h 43 min
